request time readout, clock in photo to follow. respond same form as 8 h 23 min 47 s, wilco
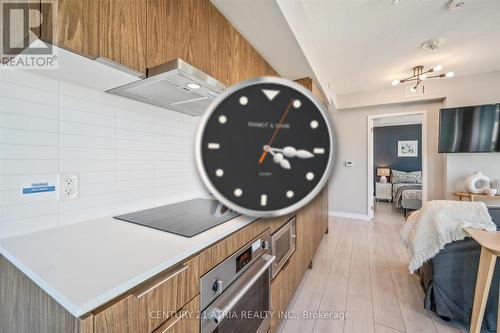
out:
4 h 16 min 04 s
